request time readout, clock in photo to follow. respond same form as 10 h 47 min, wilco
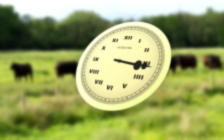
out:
3 h 16 min
